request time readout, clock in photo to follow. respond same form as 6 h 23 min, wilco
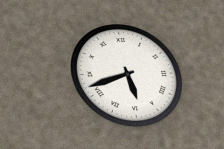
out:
5 h 42 min
